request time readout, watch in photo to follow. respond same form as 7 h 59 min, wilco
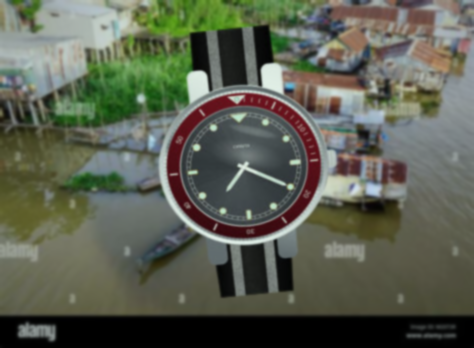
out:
7 h 20 min
